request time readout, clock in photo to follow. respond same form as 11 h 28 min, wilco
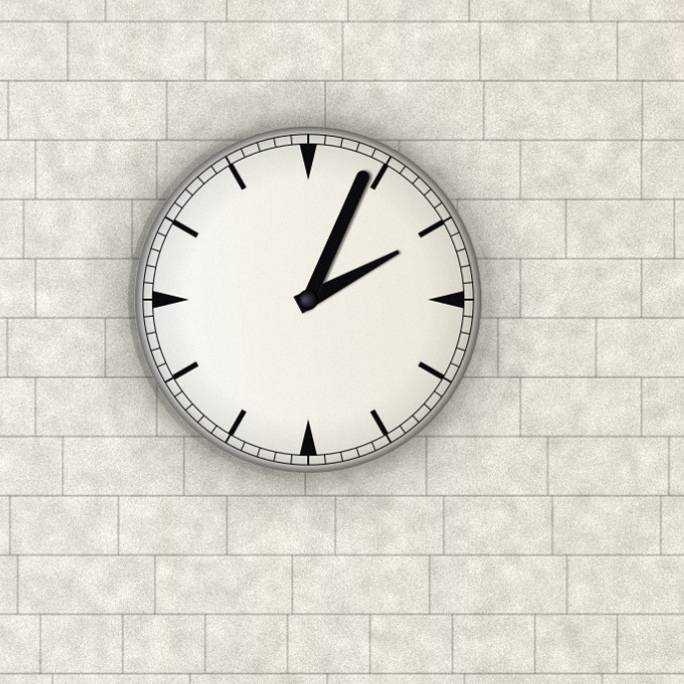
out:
2 h 04 min
